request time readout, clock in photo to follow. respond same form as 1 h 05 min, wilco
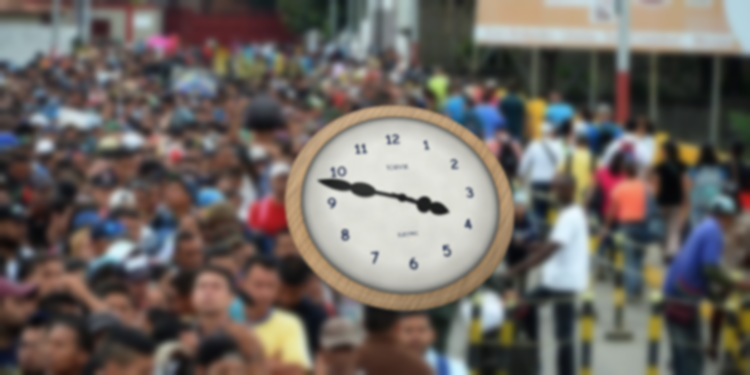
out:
3 h 48 min
